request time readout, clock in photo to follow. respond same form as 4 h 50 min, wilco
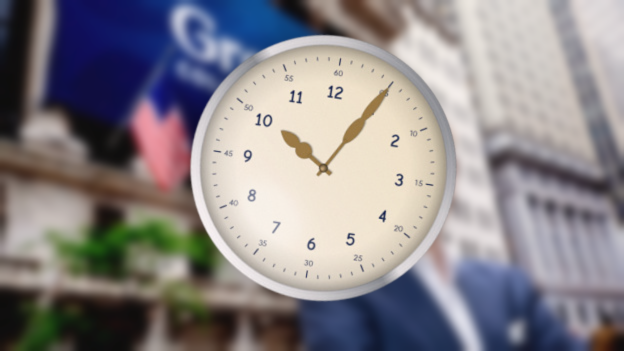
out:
10 h 05 min
